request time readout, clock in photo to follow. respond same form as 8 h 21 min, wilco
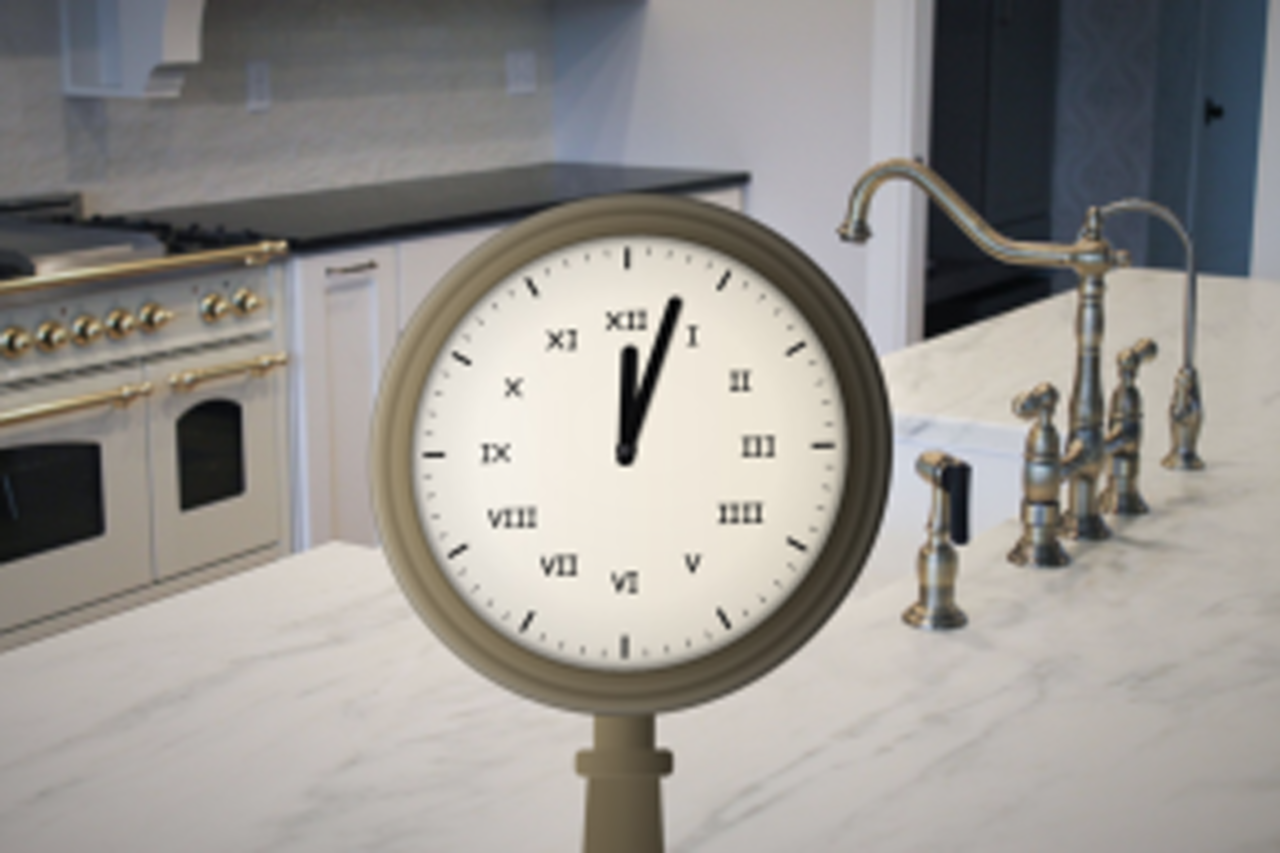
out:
12 h 03 min
